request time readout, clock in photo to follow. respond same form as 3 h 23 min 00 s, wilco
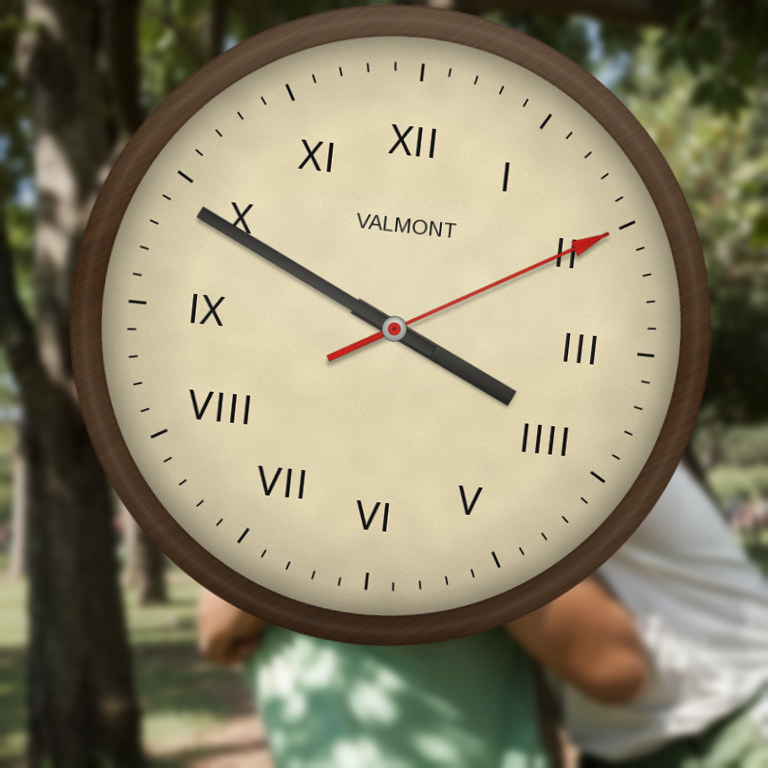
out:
3 h 49 min 10 s
